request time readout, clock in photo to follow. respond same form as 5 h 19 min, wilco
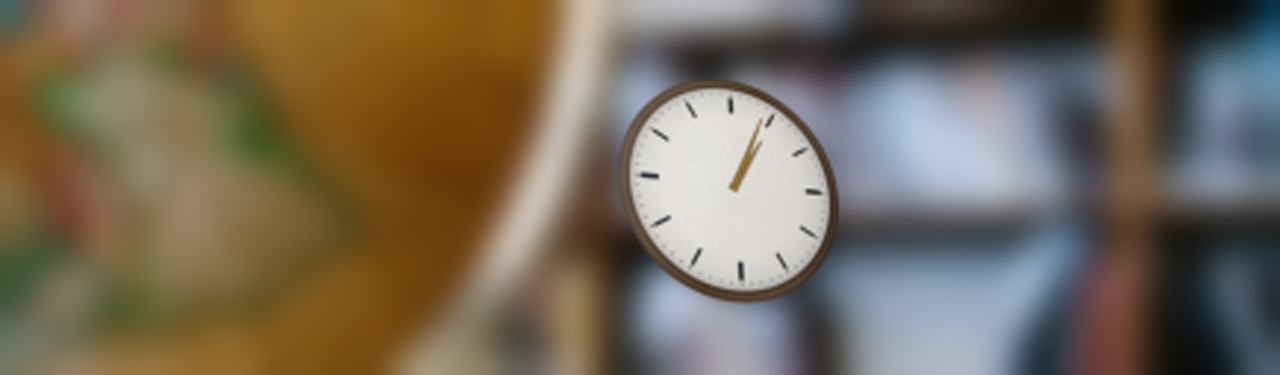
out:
1 h 04 min
